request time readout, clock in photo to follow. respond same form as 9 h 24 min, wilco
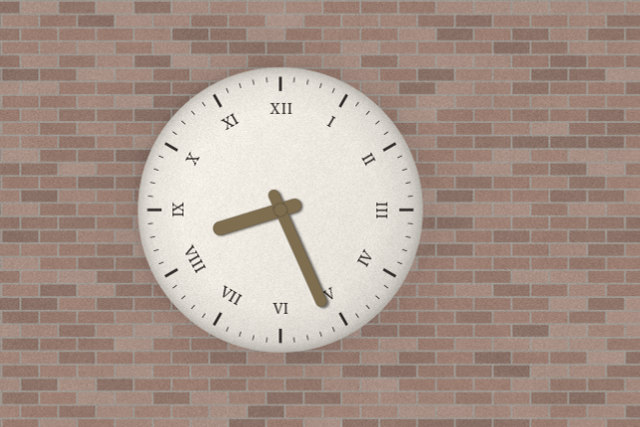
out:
8 h 26 min
